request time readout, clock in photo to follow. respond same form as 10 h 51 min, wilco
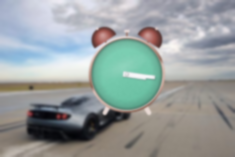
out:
3 h 16 min
